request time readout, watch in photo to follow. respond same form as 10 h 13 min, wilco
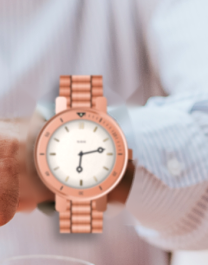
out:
6 h 13 min
